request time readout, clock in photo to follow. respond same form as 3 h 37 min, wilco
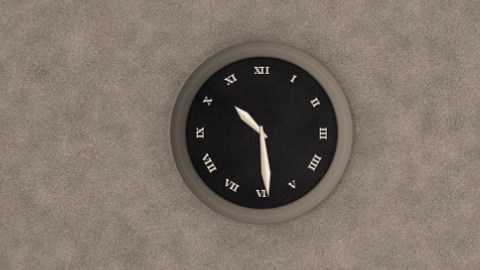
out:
10 h 29 min
